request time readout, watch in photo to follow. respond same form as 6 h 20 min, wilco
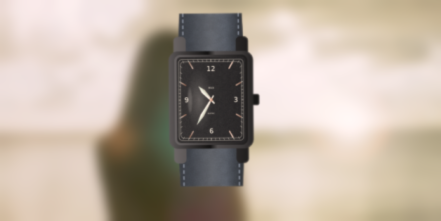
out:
10 h 35 min
